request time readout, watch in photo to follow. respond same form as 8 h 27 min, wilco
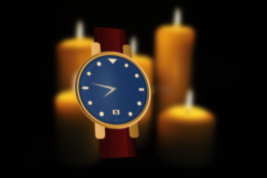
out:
7 h 47 min
